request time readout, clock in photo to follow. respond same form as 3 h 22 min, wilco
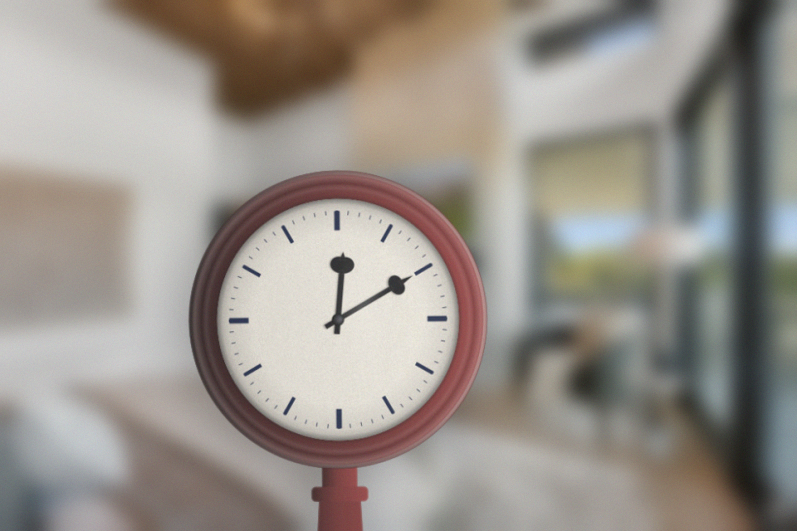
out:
12 h 10 min
